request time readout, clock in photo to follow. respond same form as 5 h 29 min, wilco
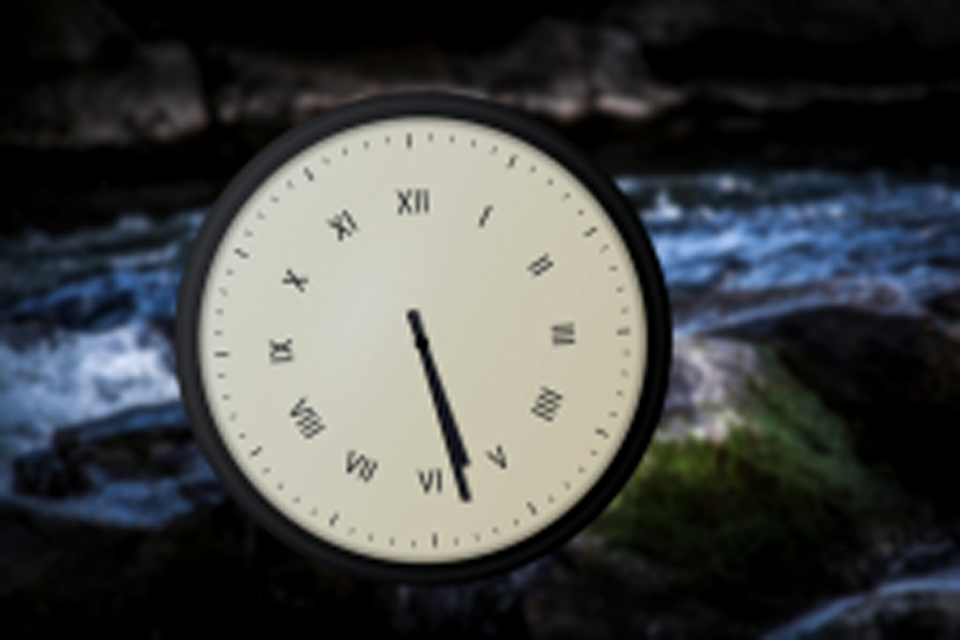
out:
5 h 28 min
